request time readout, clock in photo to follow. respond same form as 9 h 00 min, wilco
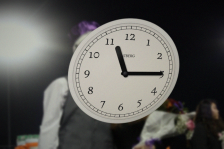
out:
11 h 15 min
